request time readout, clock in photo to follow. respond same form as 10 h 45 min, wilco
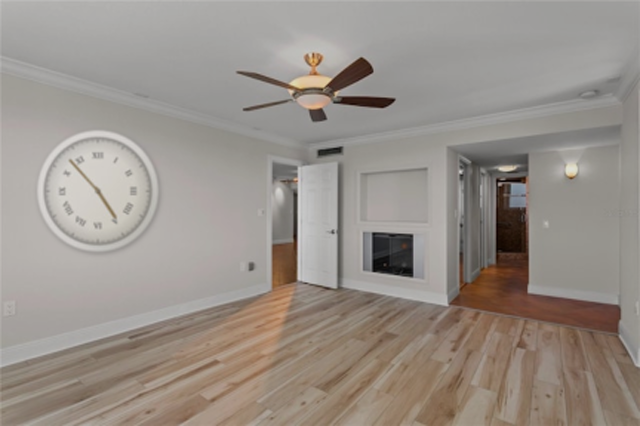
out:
4 h 53 min
